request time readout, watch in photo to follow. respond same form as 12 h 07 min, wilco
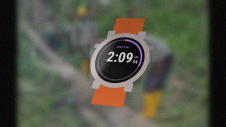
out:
2 h 09 min
